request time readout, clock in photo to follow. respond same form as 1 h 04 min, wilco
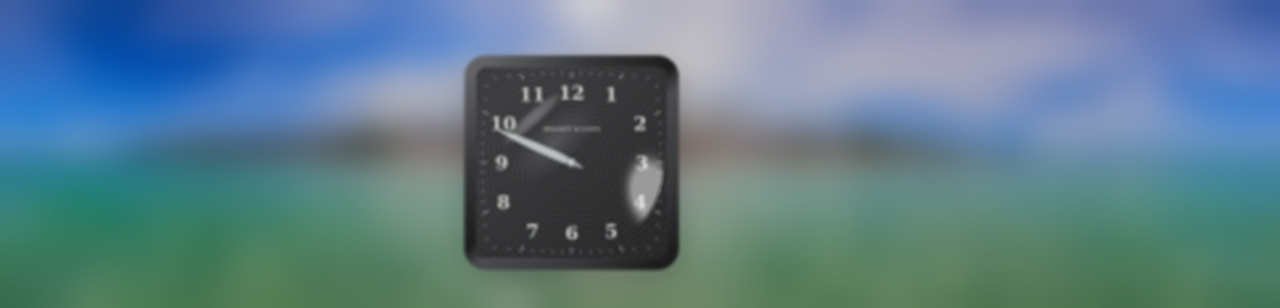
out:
9 h 49 min
